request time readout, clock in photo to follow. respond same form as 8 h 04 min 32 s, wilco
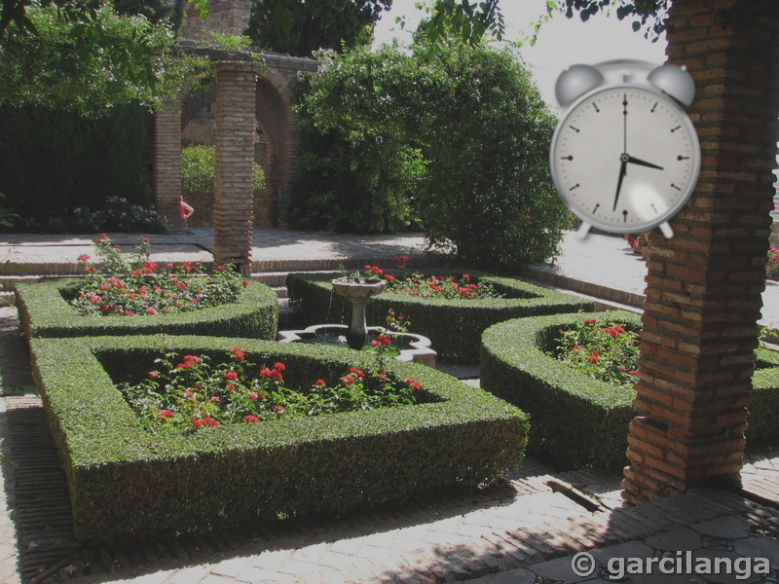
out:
3 h 32 min 00 s
